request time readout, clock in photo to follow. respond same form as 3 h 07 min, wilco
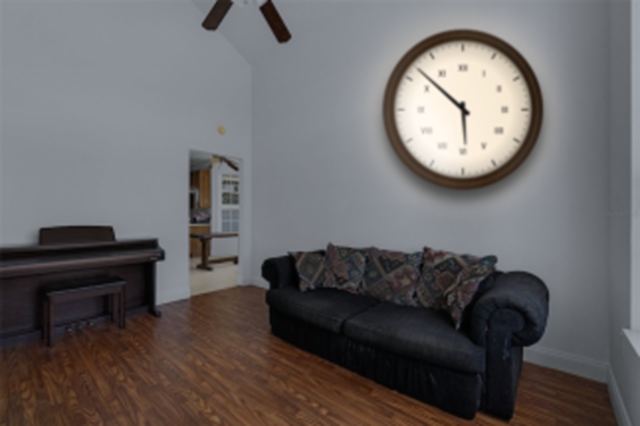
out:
5 h 52 min
